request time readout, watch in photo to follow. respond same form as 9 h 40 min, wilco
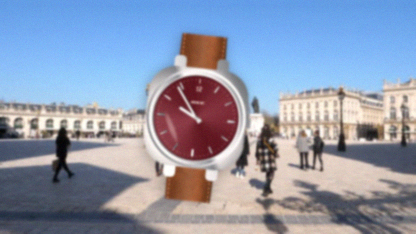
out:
9 h 54 min
